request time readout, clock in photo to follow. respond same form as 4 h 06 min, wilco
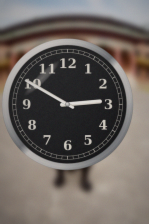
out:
2 h 50 min
